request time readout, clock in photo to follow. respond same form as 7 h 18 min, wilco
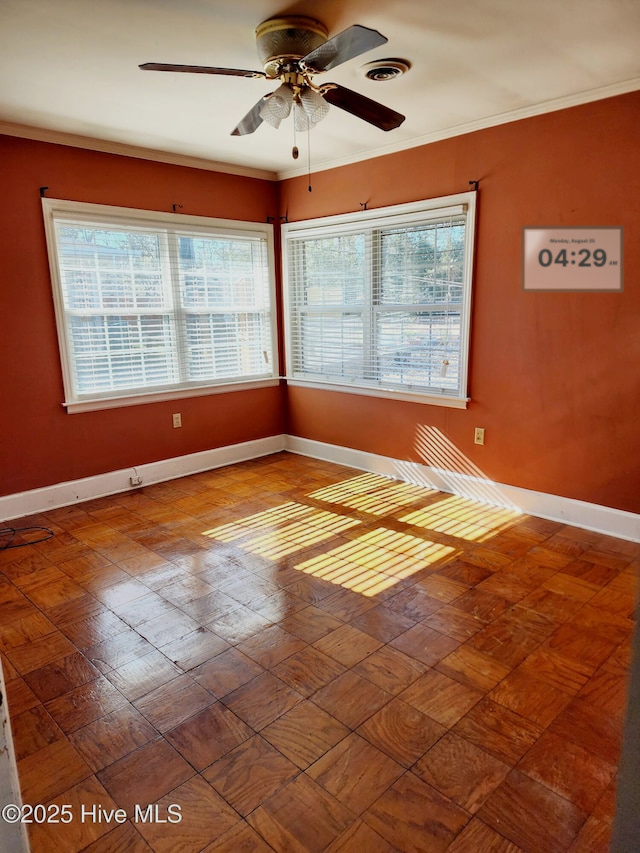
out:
4 h 29 min
